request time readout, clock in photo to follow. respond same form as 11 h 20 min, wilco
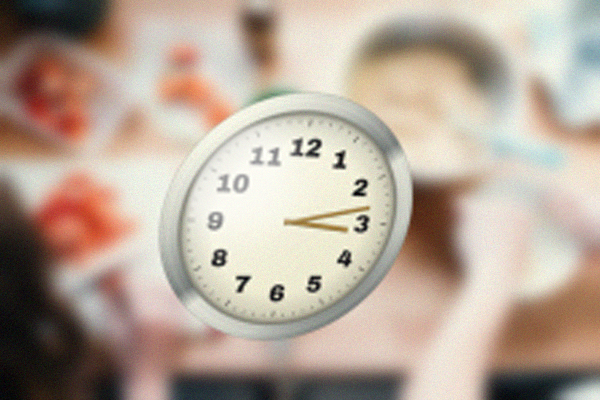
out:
3 h 13 min
